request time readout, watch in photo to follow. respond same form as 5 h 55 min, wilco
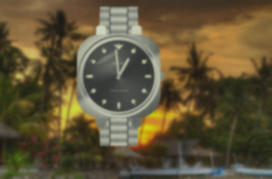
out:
12 h 59 min
